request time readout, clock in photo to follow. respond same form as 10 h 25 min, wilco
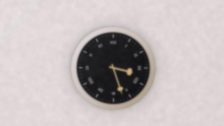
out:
3 h 27 min
